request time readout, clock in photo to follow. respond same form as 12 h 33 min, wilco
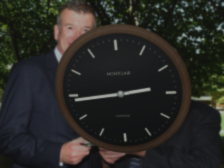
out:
2 h 44 min
